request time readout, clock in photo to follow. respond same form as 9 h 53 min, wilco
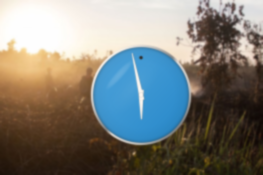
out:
5 h 58 min
